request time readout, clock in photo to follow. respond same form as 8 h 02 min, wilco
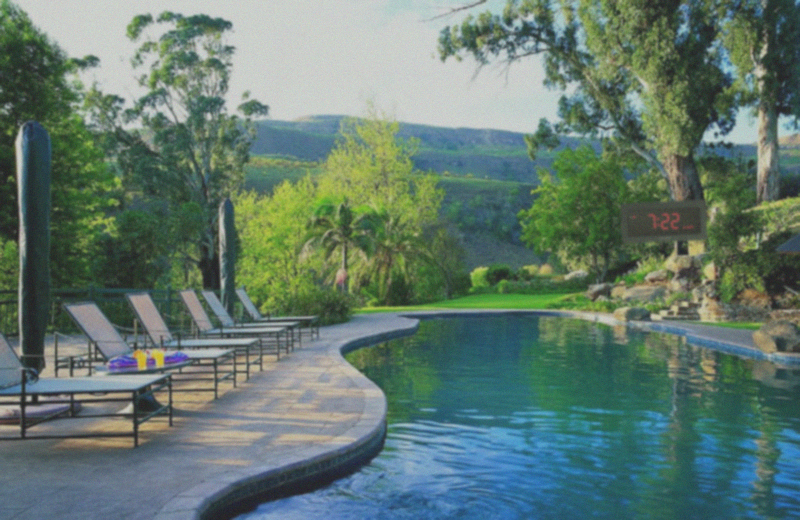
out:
7 h 22 min
